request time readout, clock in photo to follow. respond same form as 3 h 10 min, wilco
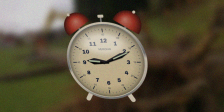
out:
9 h 11 min
